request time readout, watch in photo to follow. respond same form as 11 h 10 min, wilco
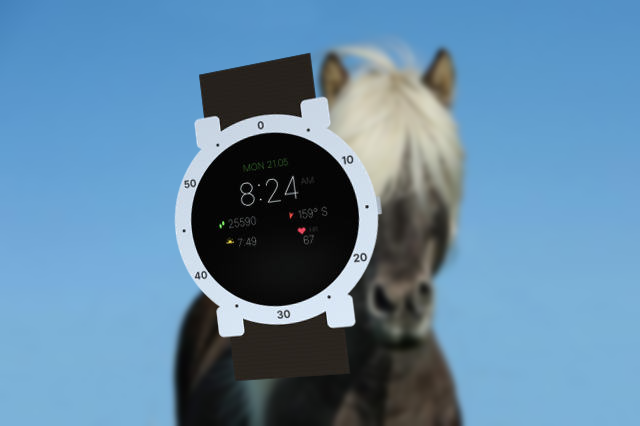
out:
8 h 24 min
